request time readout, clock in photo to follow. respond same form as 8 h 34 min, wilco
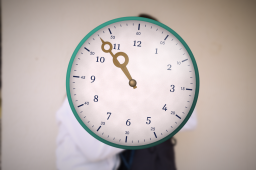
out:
10 h 53 min
